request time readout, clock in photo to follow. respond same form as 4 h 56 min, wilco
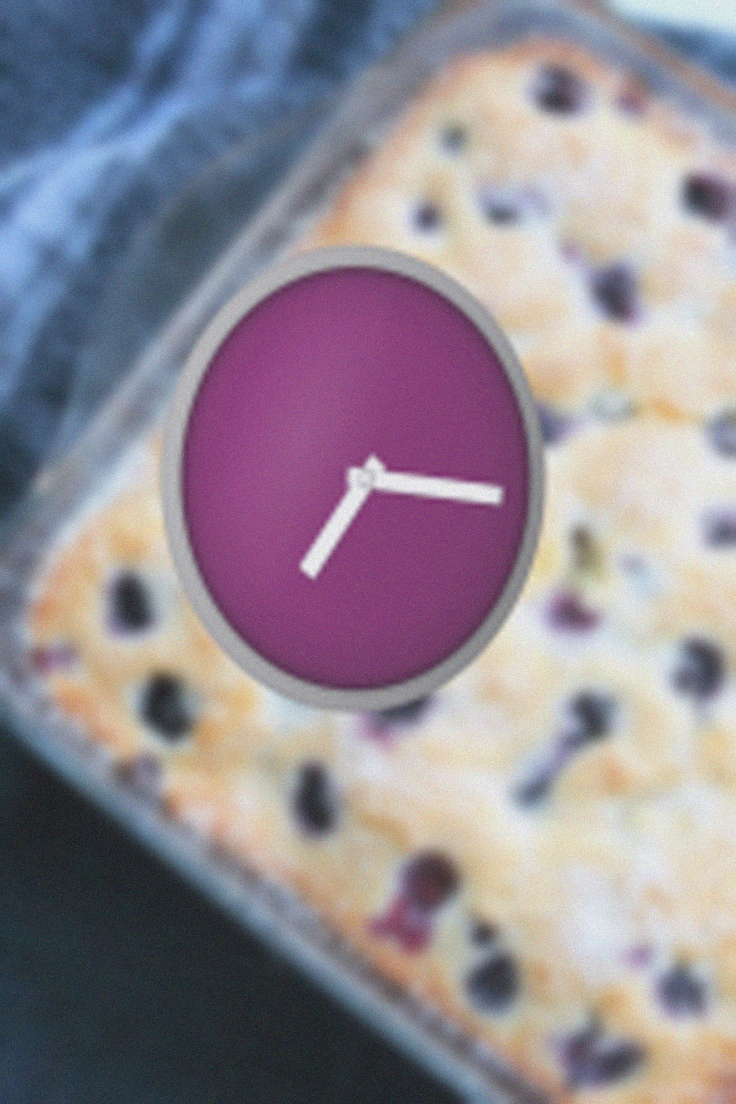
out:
7 h 16 min
